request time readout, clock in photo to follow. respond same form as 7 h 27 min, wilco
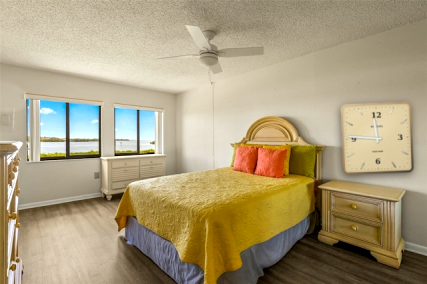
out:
11 h 46 min
